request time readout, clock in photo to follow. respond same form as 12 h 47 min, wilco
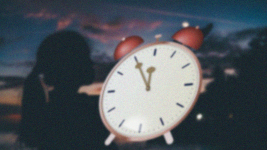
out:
11 h 55 min
